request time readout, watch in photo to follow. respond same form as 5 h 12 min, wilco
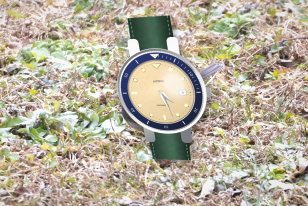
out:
4 h 27 min
